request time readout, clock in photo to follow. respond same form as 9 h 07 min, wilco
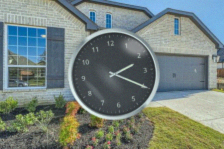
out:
2 h 20 min
